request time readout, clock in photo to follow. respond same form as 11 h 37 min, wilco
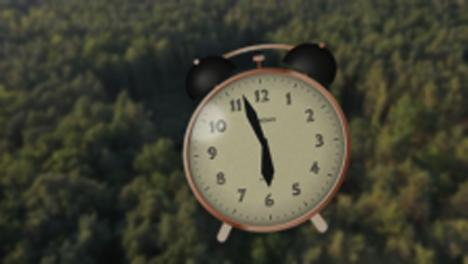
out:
5 h 57 min
